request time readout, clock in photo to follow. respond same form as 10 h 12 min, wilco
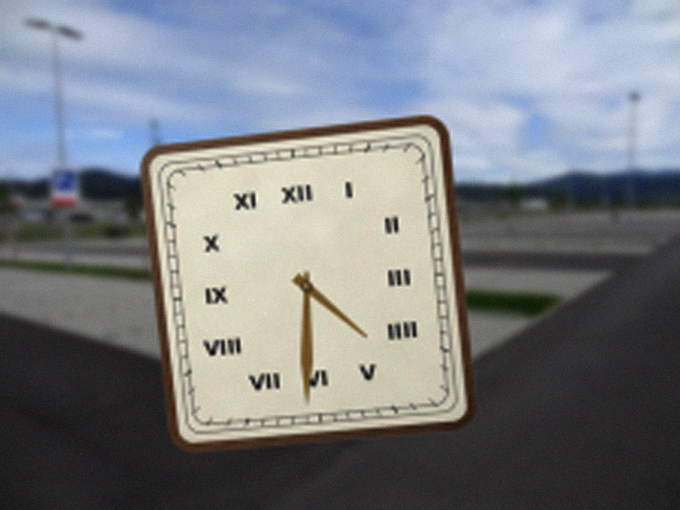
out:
4 h 31 min
